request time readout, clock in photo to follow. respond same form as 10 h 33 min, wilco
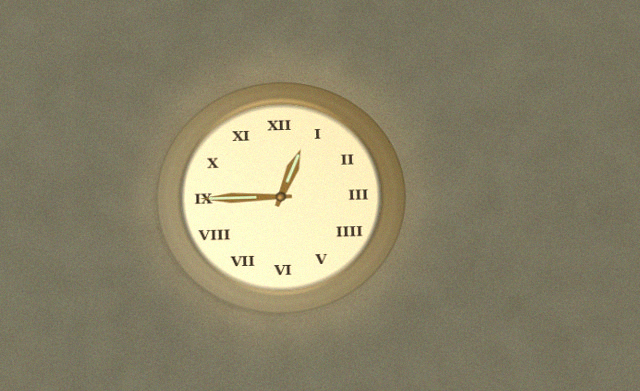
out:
12 h 45 min
